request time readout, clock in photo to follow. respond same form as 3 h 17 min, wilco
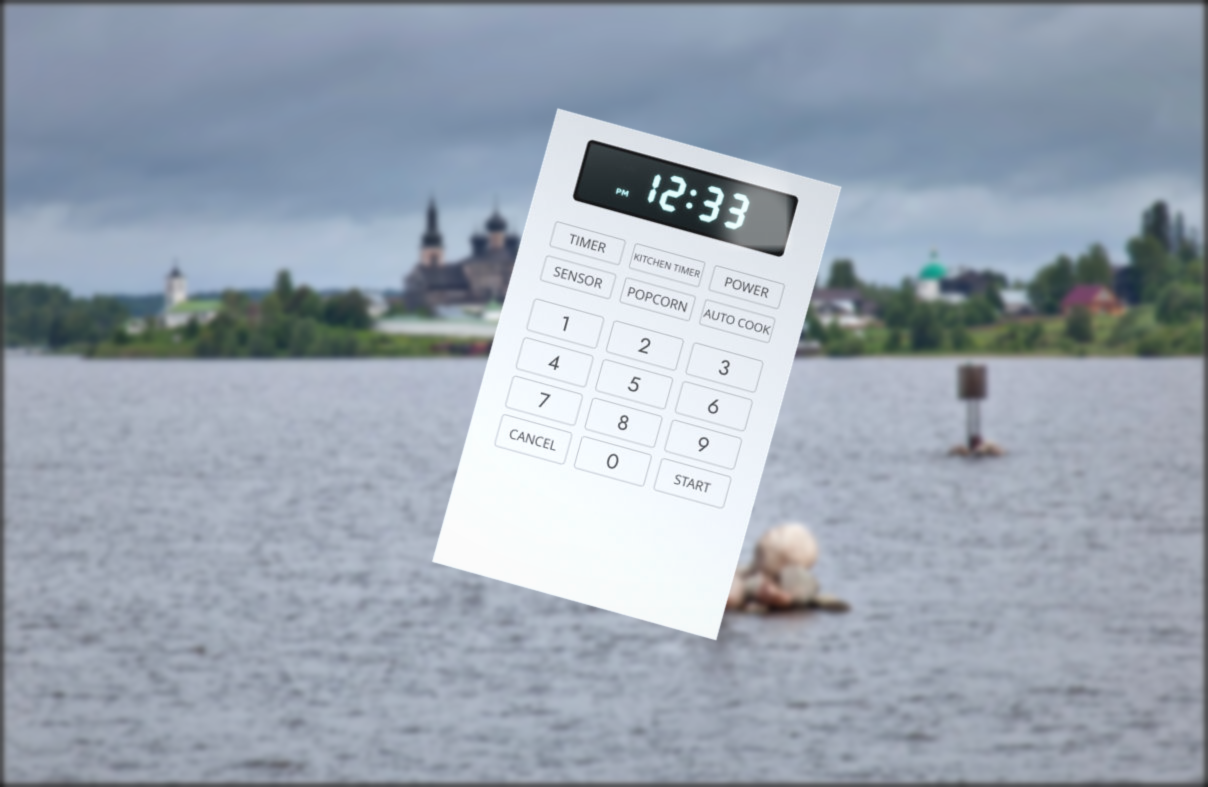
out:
12 h 33 min
